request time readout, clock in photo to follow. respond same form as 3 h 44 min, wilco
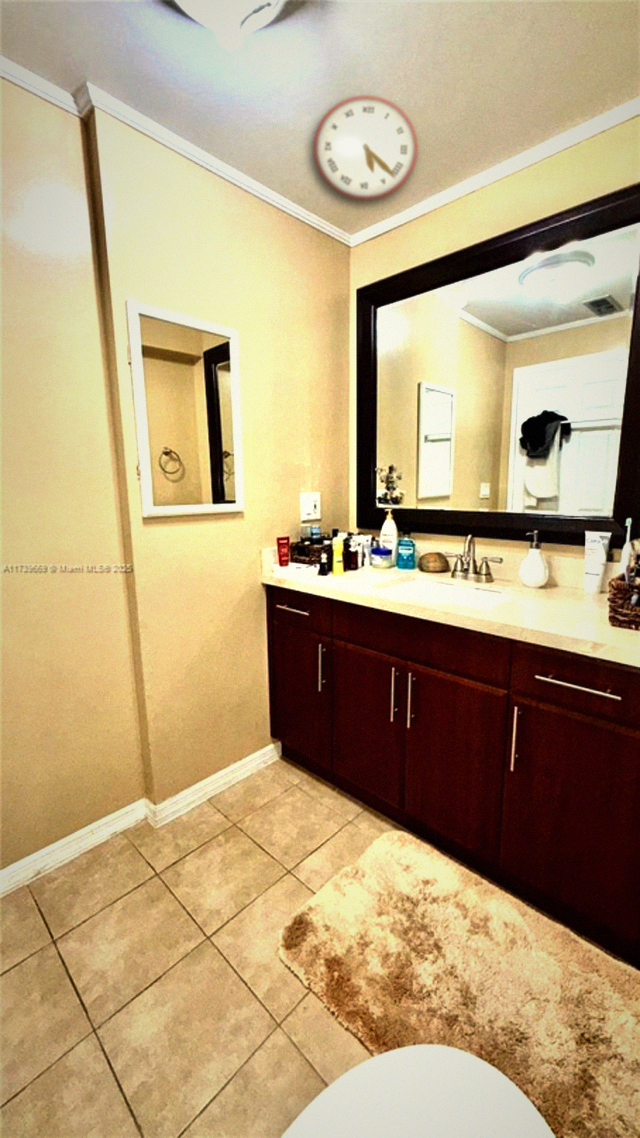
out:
5 h 22 min
